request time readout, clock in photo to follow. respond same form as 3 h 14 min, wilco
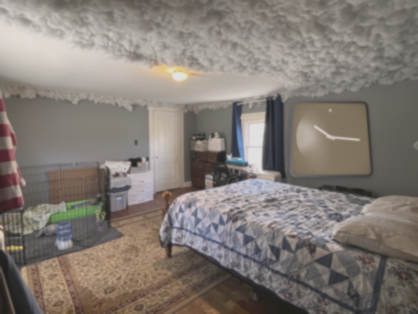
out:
10 h 16 min
